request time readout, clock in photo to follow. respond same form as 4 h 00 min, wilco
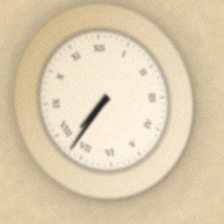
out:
7 h 37 min
